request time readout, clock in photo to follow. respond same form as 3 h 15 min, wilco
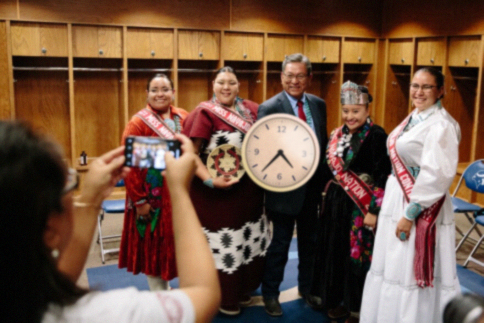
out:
4 h 37 min
